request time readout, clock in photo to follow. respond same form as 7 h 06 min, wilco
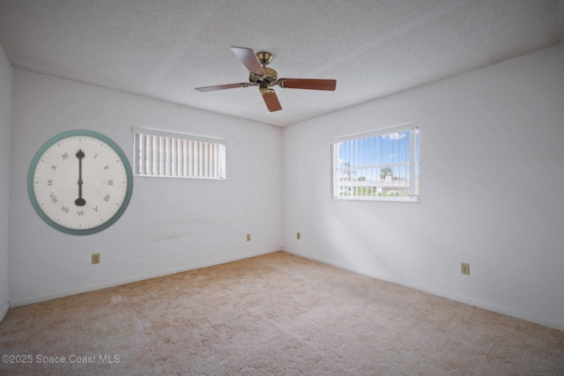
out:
6 h 00 min
